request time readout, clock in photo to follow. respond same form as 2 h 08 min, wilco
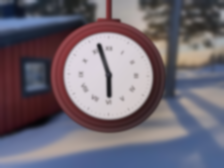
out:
5 h 57 min
